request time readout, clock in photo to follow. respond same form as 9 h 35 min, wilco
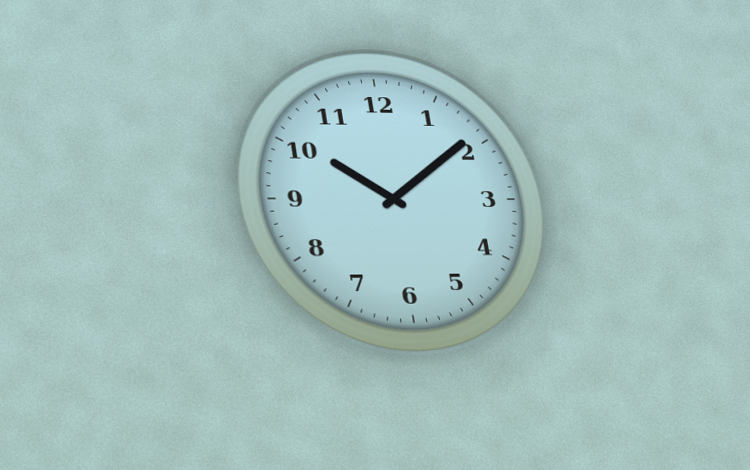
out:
10 h 09 min
